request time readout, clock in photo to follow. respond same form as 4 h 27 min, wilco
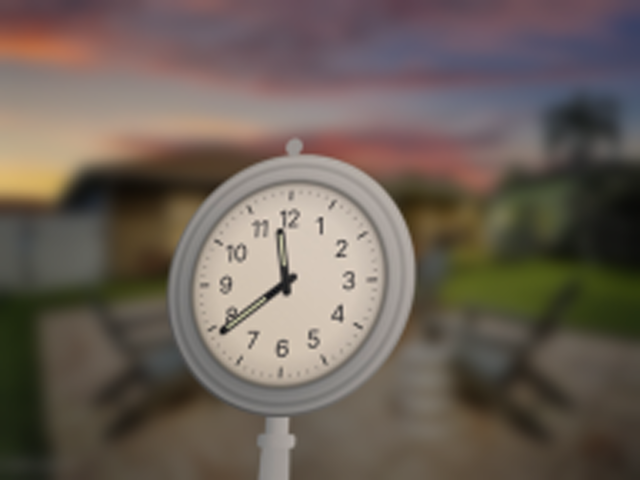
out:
11 h 39 min
